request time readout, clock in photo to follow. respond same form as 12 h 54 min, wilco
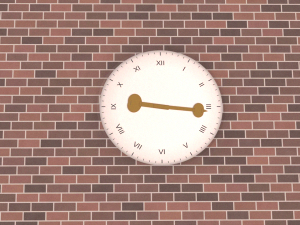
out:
9 h 16 min
